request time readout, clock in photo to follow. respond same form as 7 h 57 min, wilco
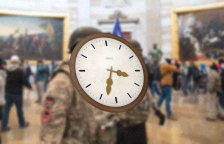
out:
3 h 33 min
